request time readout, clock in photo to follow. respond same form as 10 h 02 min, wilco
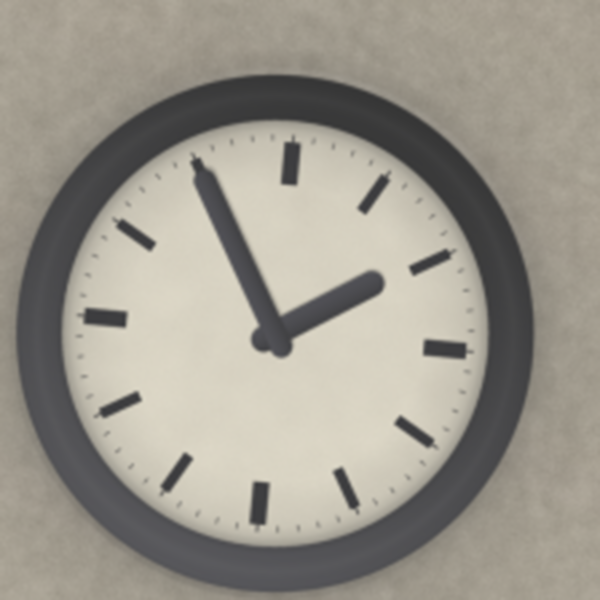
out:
1 h 55 min
